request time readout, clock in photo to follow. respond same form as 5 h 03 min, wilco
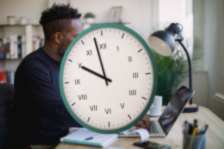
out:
9 h 58 min
